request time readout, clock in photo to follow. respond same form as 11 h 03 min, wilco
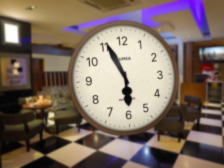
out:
5 h 56 min
